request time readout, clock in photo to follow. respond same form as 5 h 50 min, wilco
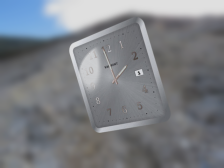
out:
1 h 59 min
